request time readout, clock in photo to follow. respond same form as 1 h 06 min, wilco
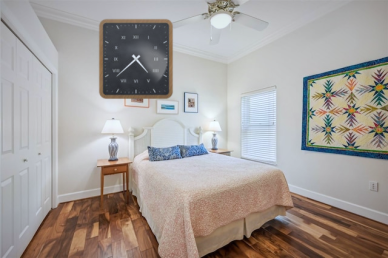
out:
4 h 38 min
